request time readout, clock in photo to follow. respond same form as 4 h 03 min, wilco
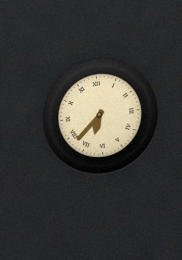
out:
6 h 38 min
